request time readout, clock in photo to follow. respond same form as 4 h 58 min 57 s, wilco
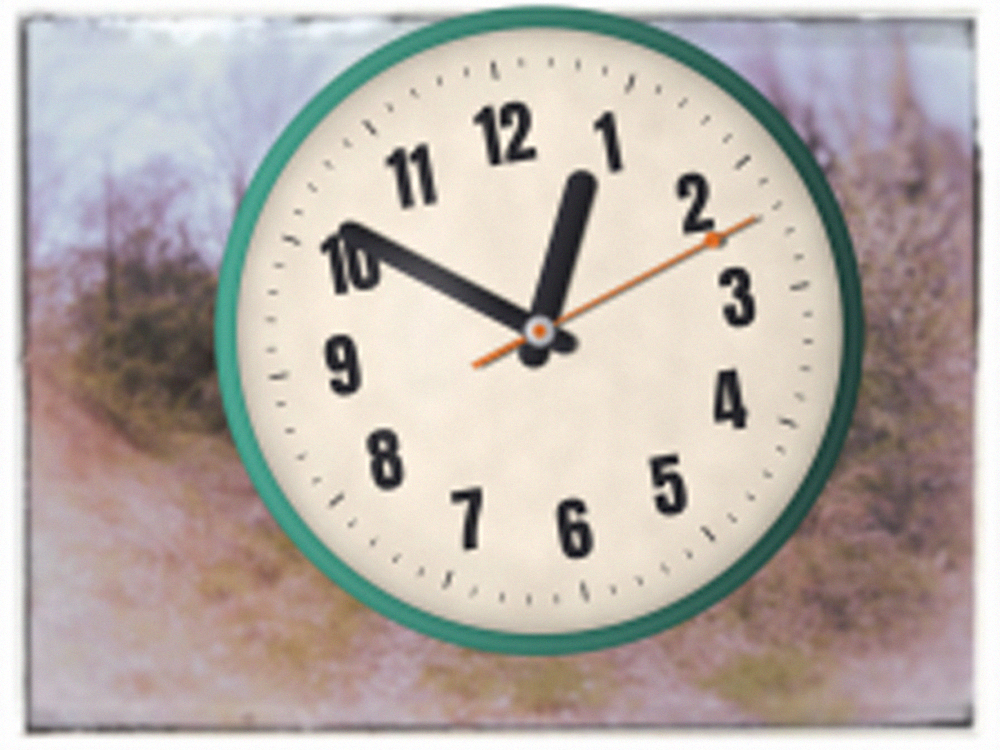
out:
12 h 51 min 12 s
